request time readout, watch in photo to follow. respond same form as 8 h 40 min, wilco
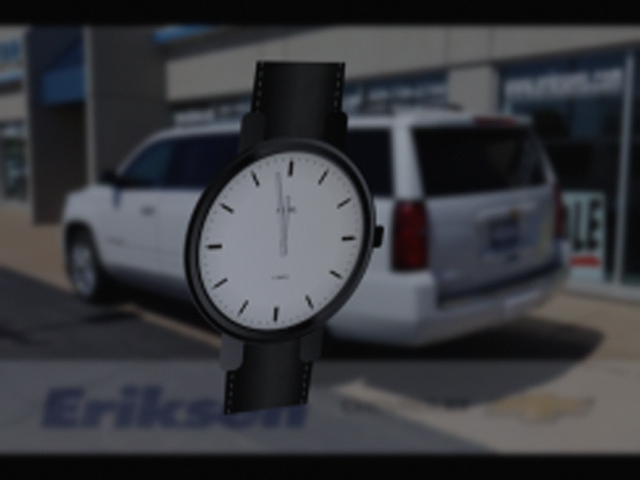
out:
11 h 58 min
